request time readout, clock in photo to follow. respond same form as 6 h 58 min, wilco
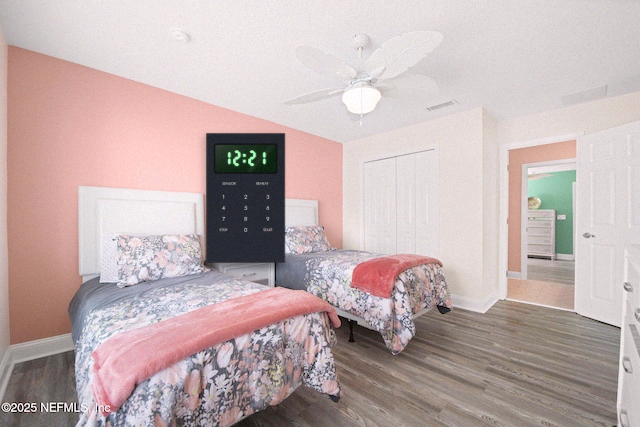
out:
12 h 21 min
